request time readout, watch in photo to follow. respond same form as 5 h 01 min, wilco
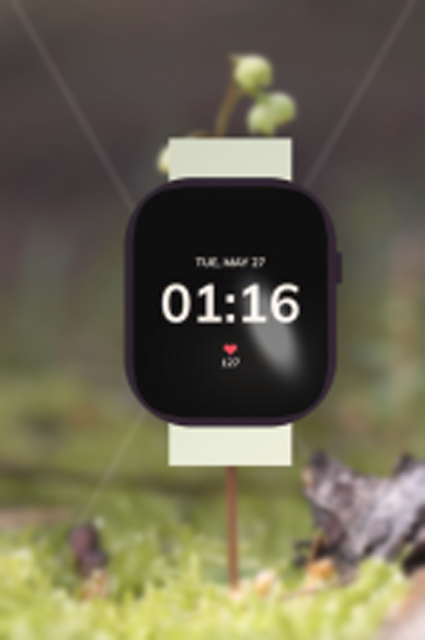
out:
1 h 16 min
